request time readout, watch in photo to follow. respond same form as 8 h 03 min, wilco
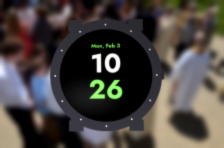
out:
10 h 26 min
